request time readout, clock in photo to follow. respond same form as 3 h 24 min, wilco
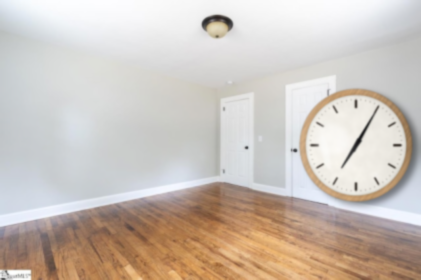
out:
7 h 05 min
